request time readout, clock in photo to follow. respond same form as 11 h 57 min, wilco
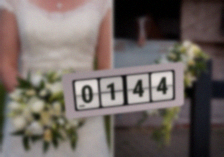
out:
1 h 44 min
